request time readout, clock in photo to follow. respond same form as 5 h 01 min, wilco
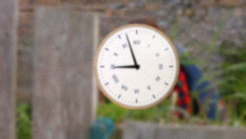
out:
8 h 57 min
